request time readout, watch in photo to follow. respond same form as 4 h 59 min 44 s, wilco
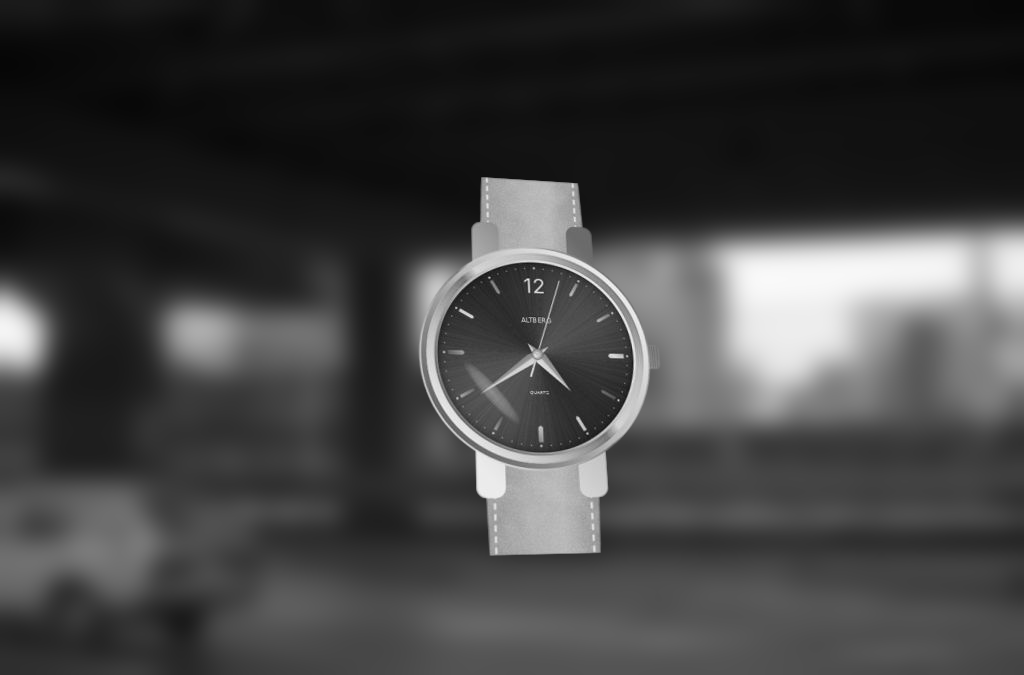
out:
4 h 39 min 03 s
